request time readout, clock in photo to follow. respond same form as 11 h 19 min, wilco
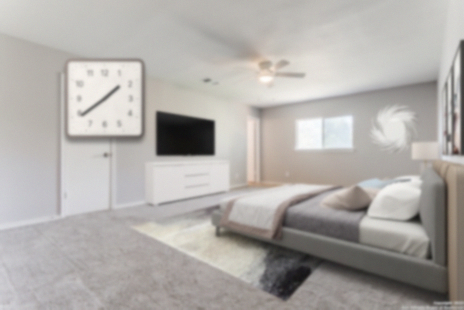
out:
1 h 39 min
